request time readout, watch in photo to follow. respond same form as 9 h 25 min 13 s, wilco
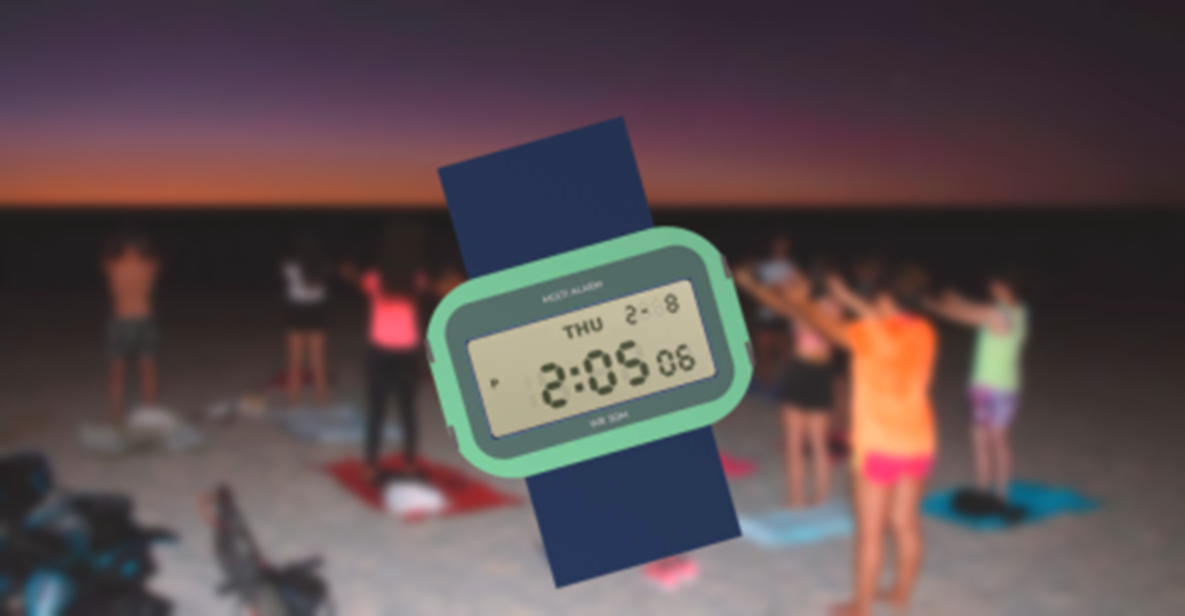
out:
2 h 05 min 06 s
